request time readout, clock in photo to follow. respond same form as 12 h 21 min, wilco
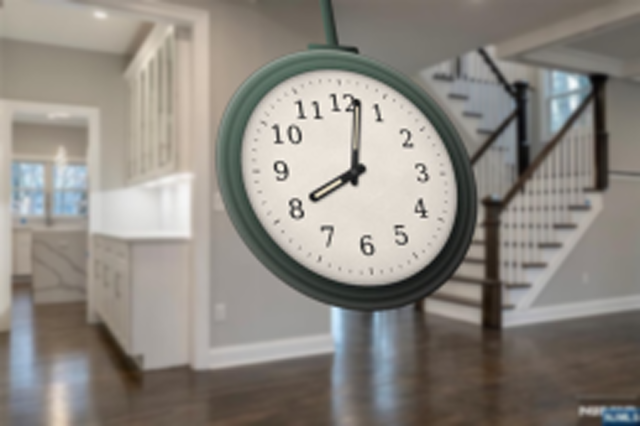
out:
8 h 02 min
